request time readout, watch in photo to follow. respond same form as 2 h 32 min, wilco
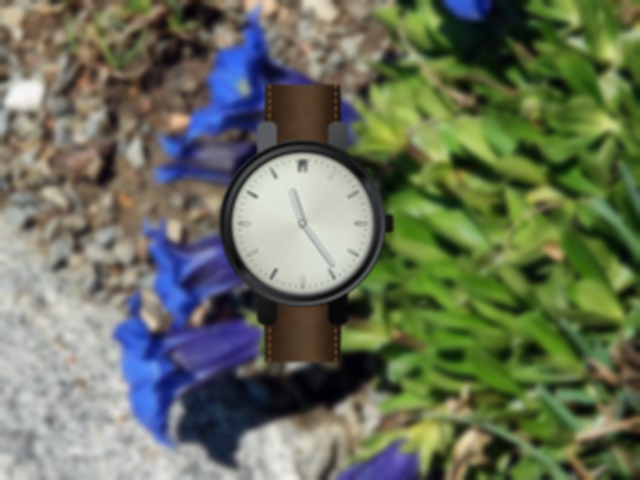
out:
11 h 24 min
